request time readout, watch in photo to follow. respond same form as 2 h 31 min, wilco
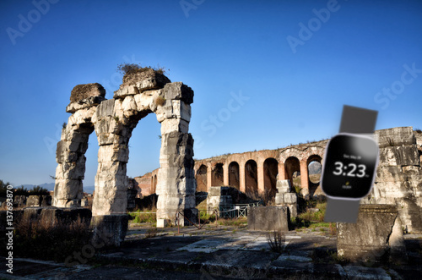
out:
3 h 23 min
